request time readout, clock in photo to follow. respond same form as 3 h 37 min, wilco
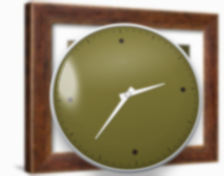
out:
2 h 37 min
